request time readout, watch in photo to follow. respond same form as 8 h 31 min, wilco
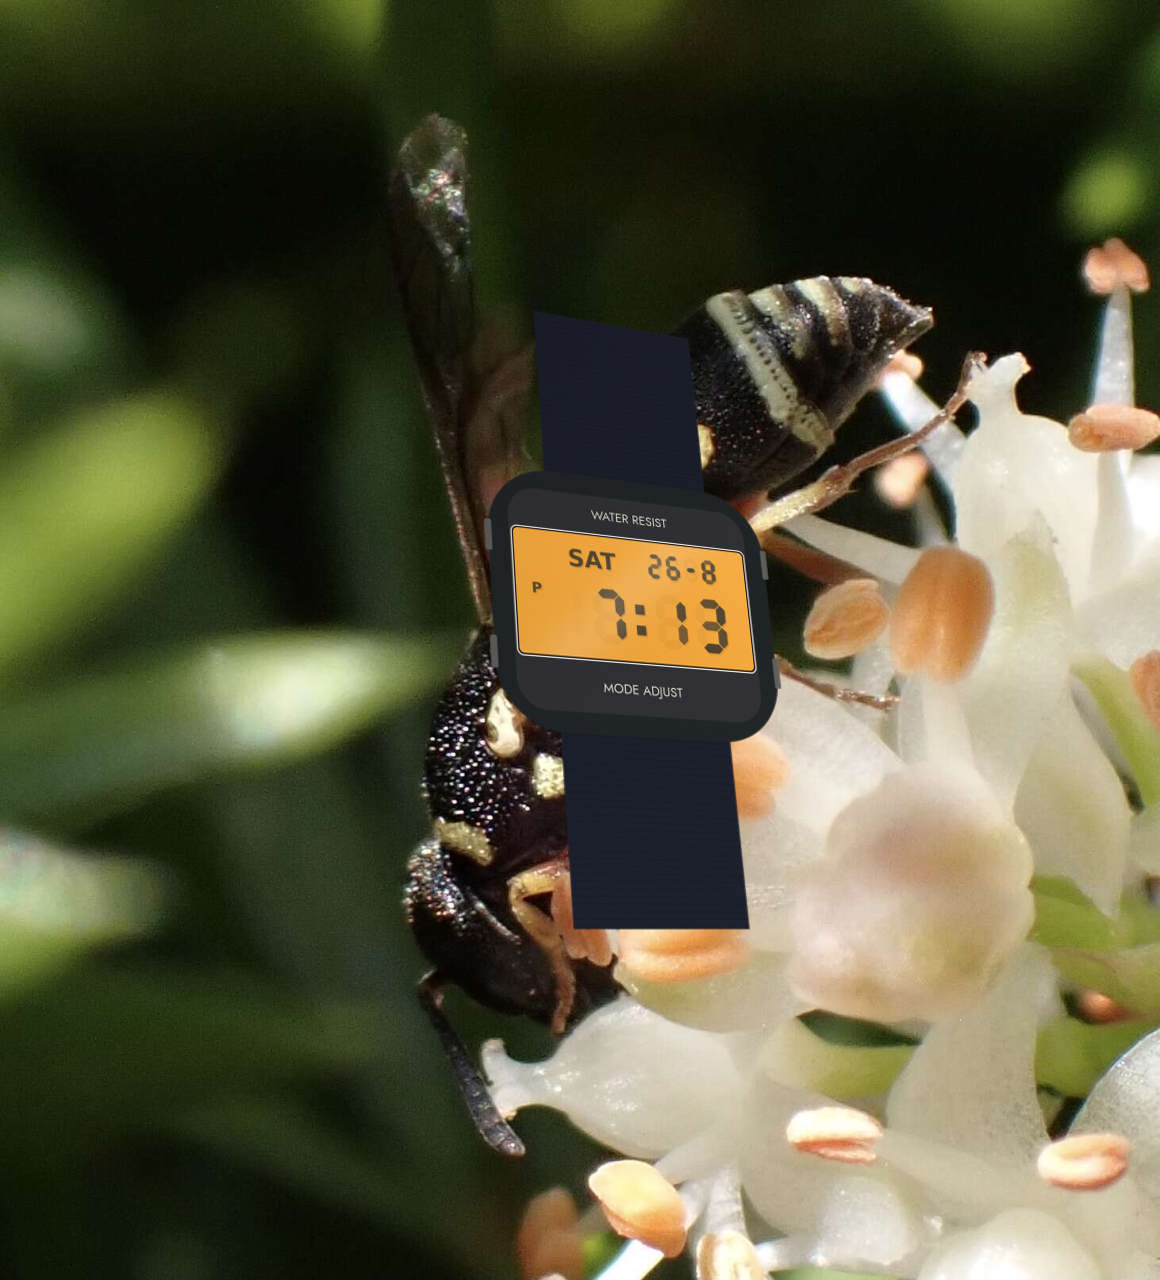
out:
7 h 13 min
